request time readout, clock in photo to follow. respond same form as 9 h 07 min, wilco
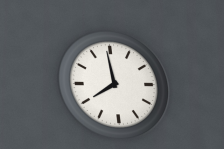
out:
7 h 59 min
